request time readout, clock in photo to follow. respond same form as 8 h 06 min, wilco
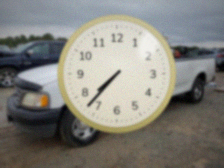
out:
7 h 37 min
